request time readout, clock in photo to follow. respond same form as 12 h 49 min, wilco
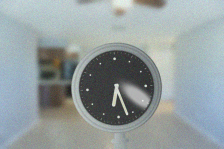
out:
6 h 27 min
